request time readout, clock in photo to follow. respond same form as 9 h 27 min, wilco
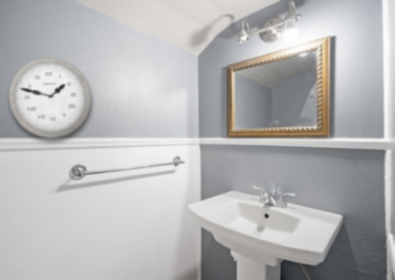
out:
1 h 48 min
